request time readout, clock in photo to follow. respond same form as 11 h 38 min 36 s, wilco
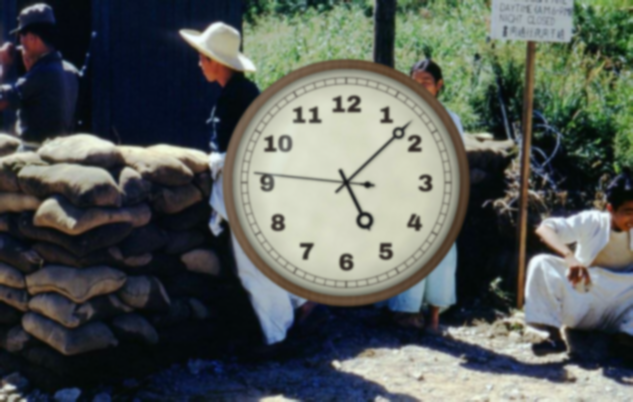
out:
5 h 07 min 46 s
